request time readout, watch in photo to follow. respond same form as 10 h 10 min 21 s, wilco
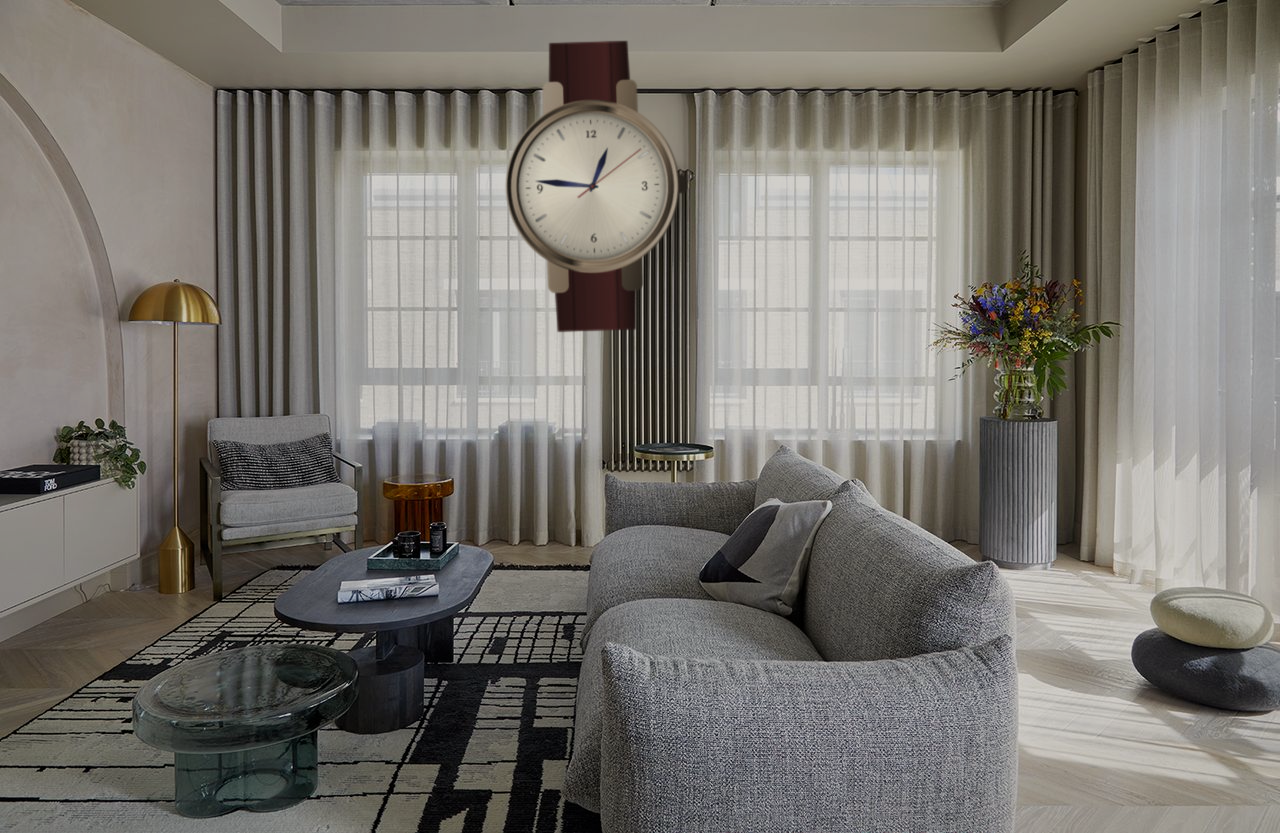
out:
12 h 46 min 09 s
